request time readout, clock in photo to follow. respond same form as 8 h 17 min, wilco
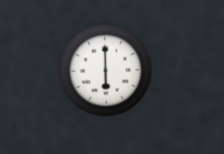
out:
6 h 00 min
